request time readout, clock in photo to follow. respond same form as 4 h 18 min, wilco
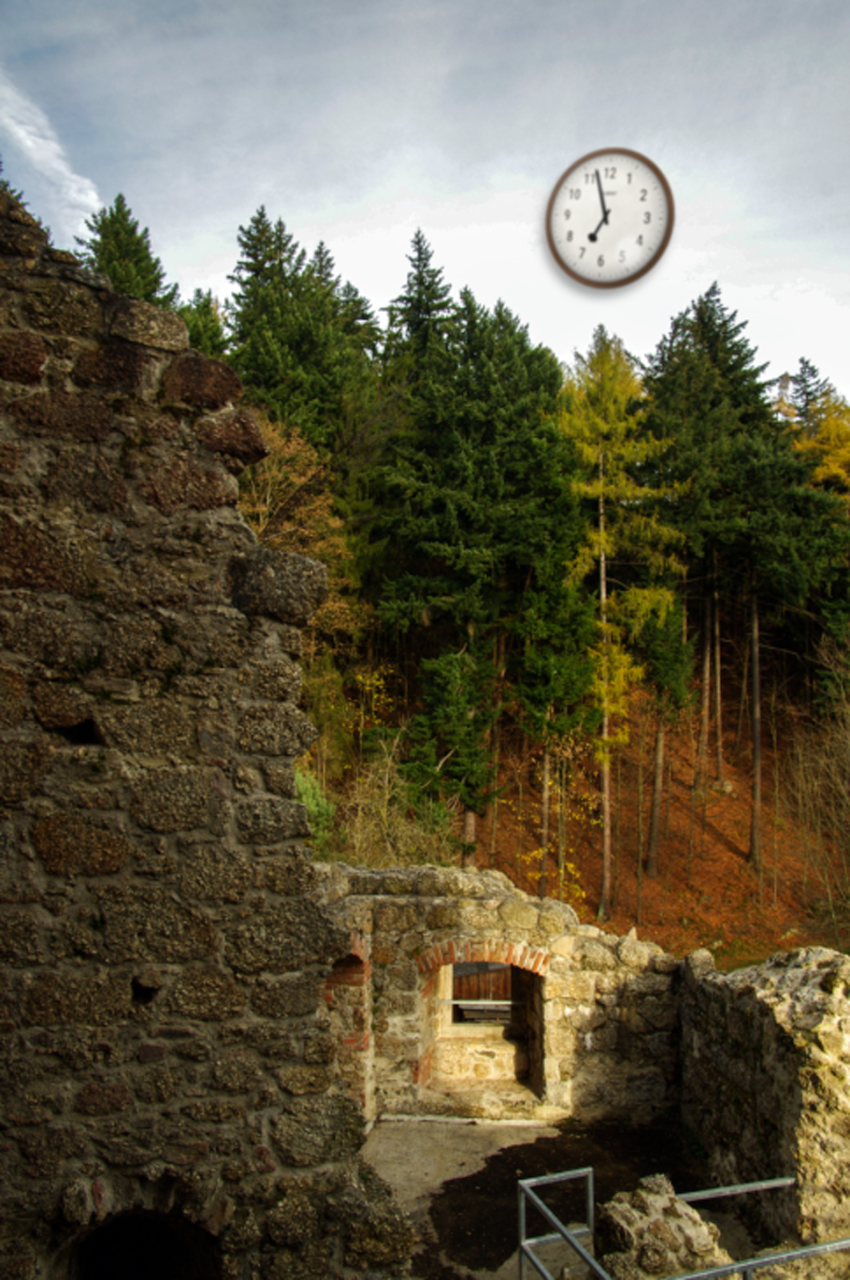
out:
6 h 57 min
